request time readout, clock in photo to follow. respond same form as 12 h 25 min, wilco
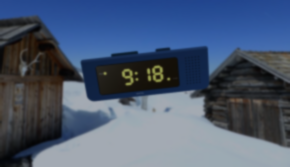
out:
9 h 18 min
